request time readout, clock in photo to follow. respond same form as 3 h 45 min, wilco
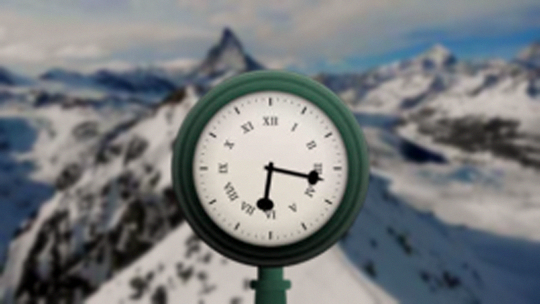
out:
6 h 17 min
